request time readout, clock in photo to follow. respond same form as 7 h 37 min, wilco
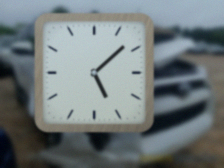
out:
5 h 08 min
